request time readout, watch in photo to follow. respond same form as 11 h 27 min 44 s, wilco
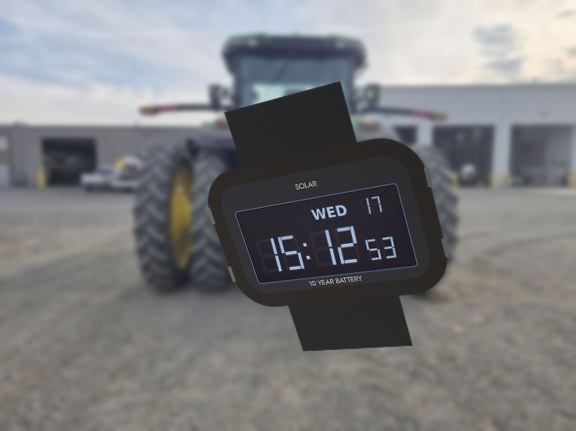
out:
15 h 12 min 53 s
